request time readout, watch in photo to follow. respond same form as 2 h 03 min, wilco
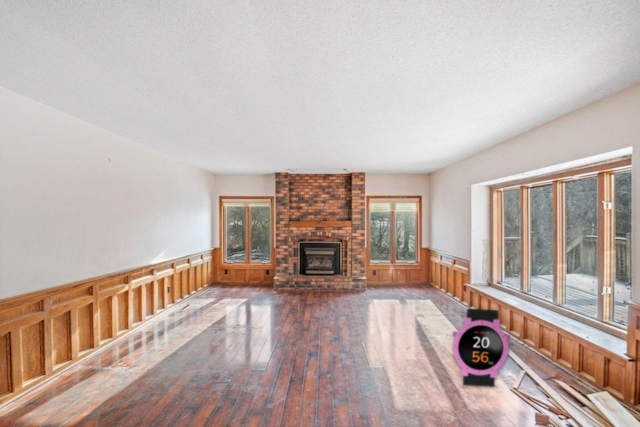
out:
20 h 56 min
